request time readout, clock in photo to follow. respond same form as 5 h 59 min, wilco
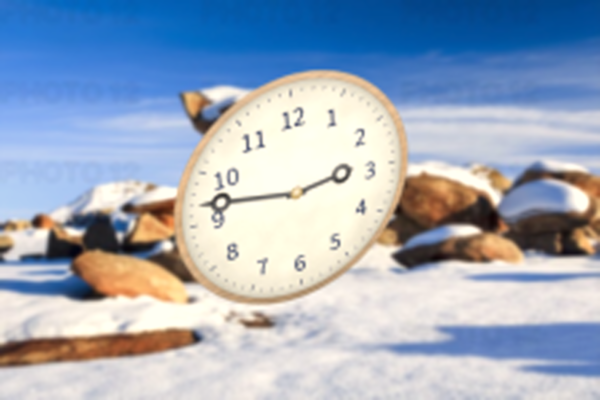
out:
2 h 47 min
